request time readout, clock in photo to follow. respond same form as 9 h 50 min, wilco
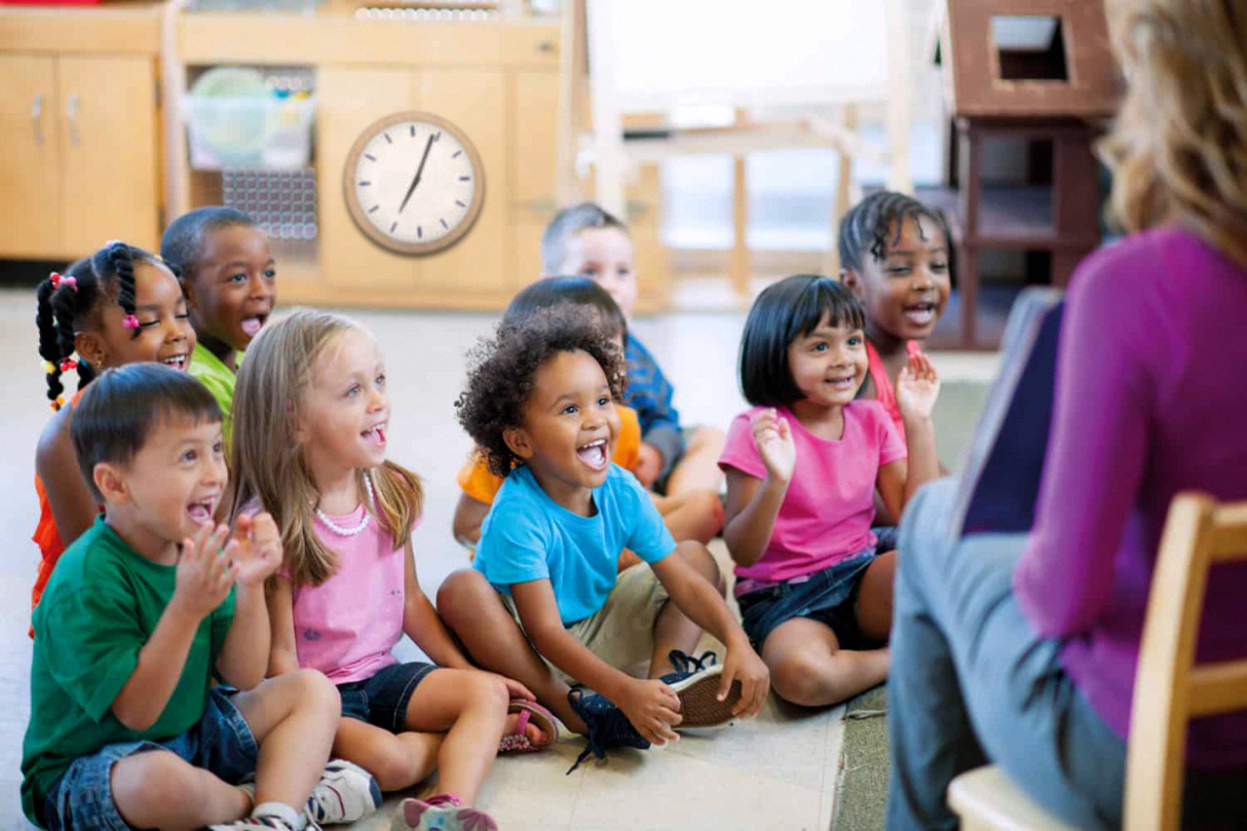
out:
7 h 04 min
